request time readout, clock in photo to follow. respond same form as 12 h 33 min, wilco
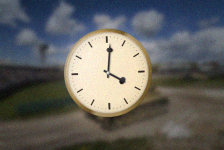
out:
4 h 01 min
